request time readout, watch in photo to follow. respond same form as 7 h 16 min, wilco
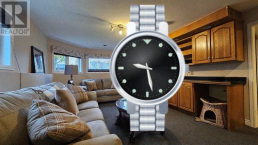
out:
9 h 28 min
